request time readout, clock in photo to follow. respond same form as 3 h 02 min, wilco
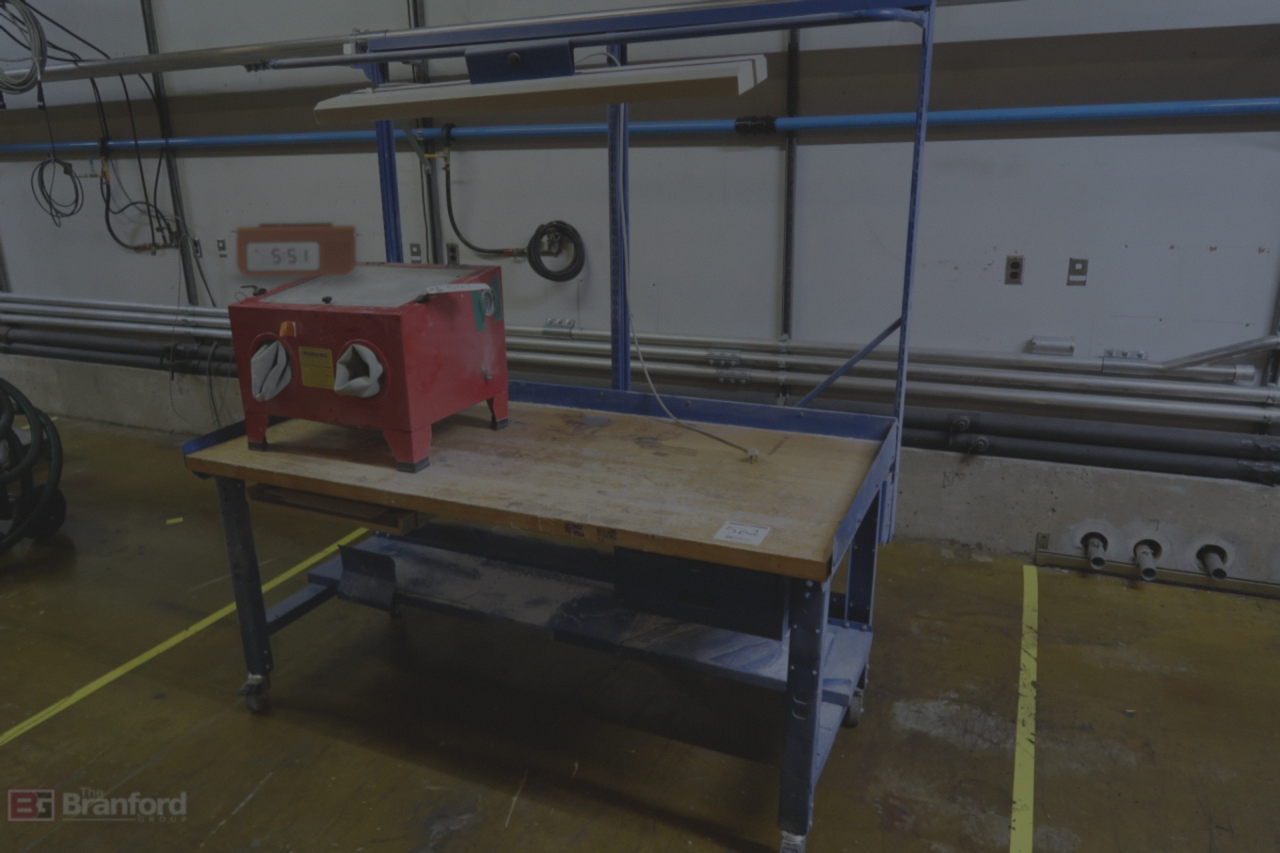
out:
5 h 51 min
